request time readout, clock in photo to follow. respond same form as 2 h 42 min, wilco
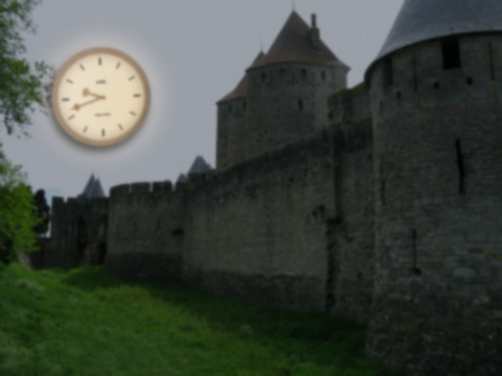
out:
9 h 42 min
